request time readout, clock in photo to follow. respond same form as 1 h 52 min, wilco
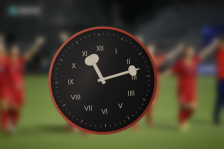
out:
11 h 13 min
